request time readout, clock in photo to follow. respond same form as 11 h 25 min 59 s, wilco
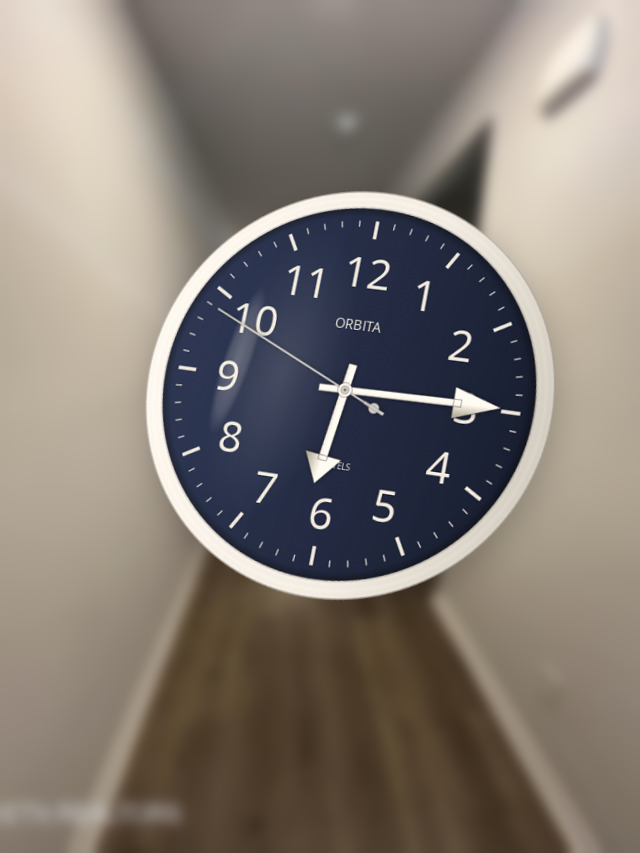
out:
6 h 14 min 49 s
